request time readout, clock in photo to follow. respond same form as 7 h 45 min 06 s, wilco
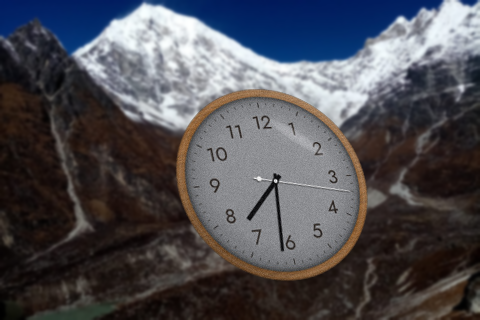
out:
7 h 31 min 17 s
